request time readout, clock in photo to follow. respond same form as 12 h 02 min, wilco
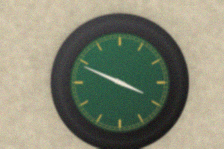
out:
3 h 49 min
